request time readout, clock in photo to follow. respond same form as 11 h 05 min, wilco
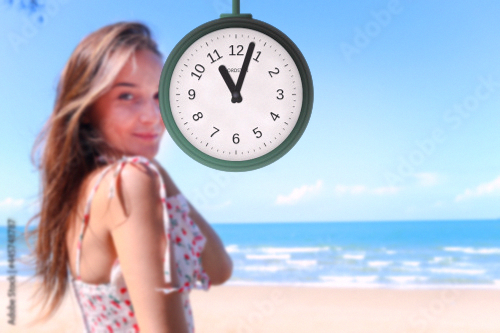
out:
11 h 03 min
